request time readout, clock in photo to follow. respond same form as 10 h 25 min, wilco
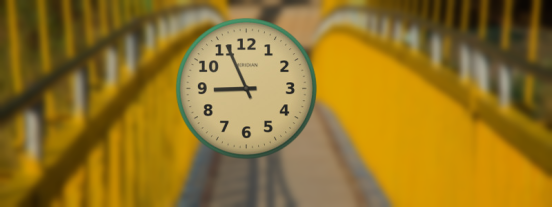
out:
8 h 56 min
